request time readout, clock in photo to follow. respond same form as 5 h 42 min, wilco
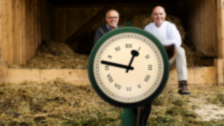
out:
12 h 47 min
